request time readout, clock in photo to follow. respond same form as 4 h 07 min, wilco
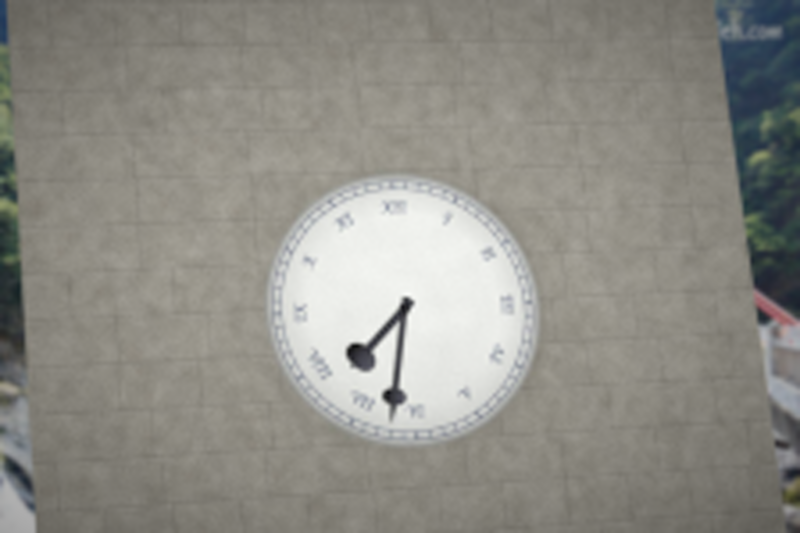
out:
7 h 32 min
